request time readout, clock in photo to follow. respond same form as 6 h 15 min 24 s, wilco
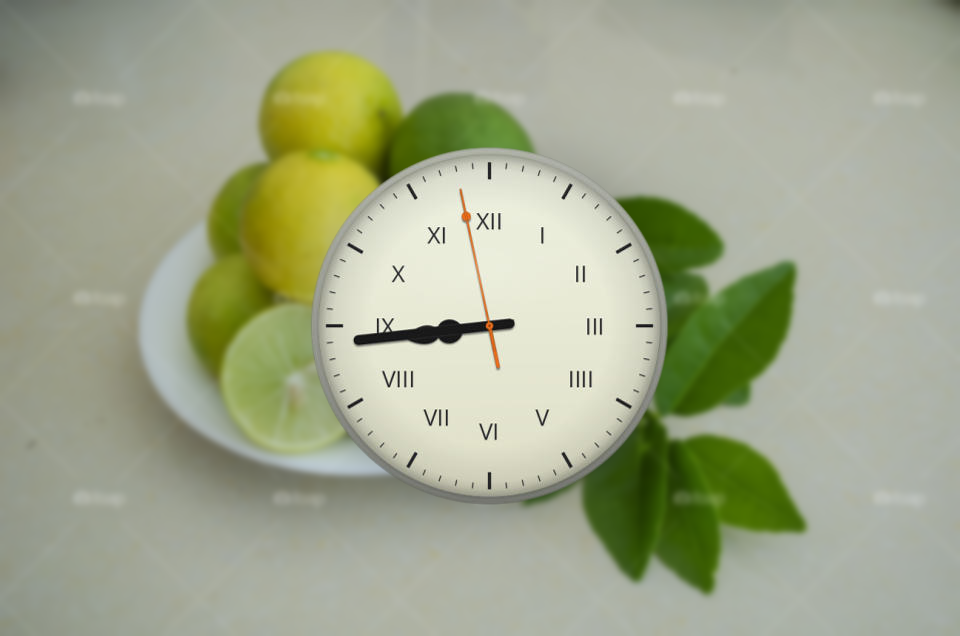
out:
8 h 43 min 58 s
